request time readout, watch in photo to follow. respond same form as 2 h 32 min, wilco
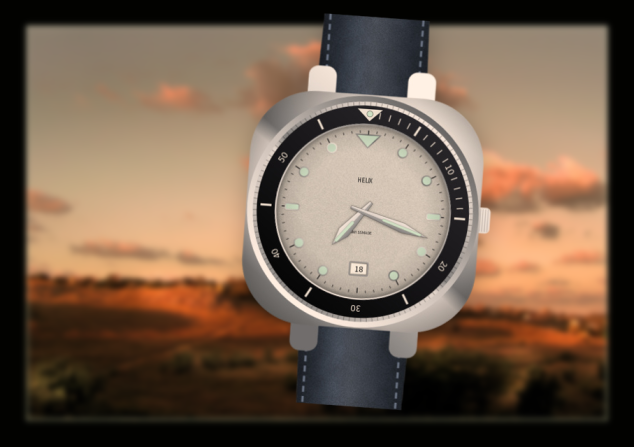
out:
7 h 18 min
